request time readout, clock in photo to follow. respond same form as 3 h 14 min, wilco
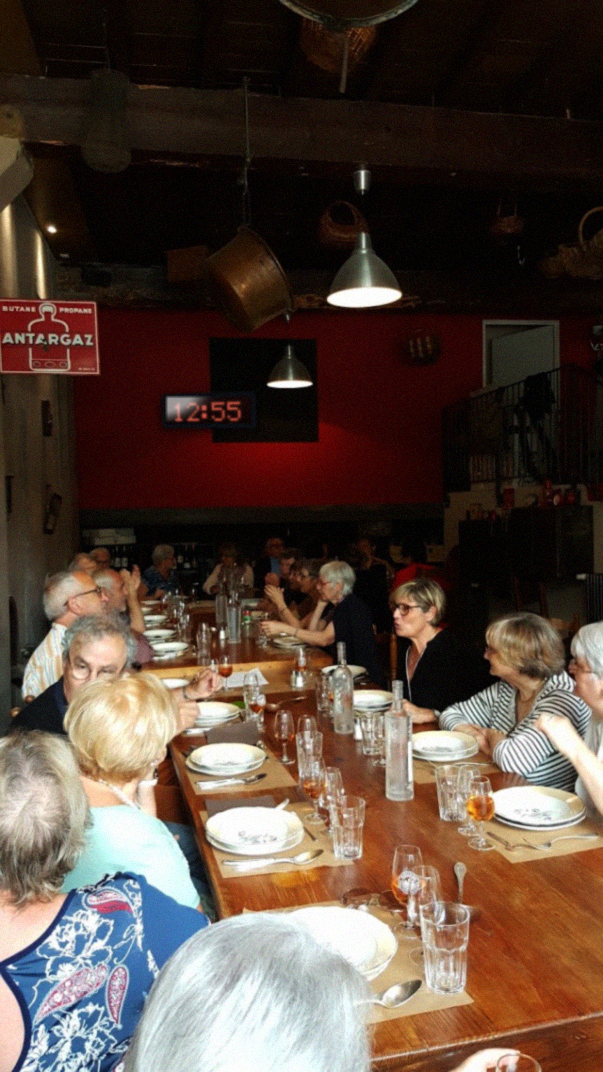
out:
12 h 55 min
